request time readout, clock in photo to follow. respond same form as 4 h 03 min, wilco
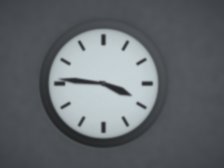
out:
3 h 46 min
